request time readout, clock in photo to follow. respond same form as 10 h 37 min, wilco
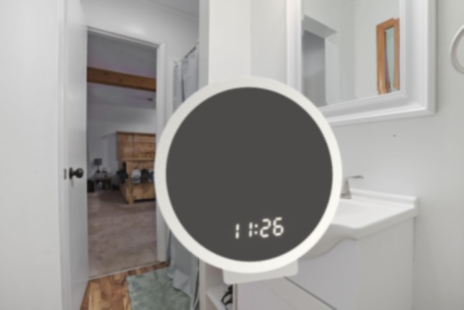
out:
11 h 26 min
